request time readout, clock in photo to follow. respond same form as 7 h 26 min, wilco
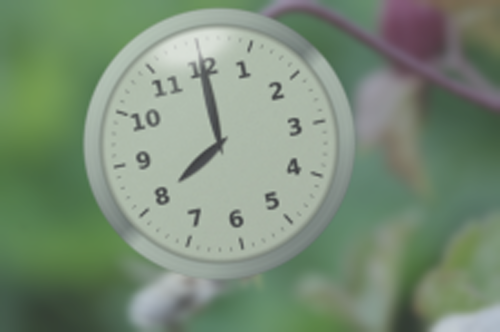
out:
8 h 00 min
